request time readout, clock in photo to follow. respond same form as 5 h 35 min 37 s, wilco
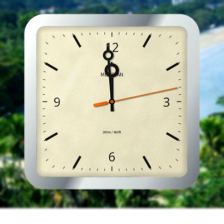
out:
11 h 59 min 13 s
